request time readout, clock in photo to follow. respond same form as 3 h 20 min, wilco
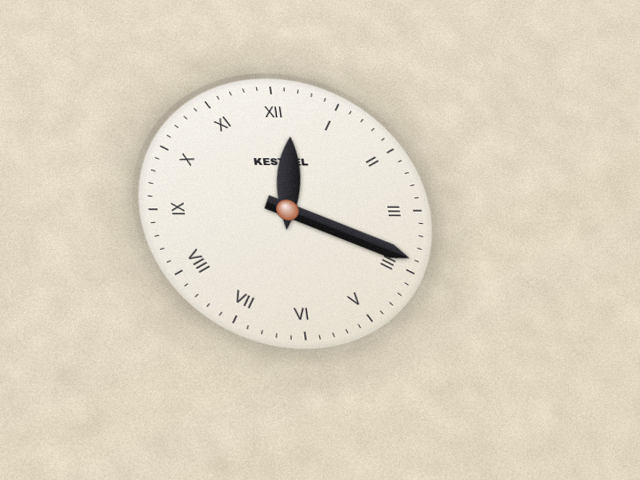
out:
12 h 19 min
